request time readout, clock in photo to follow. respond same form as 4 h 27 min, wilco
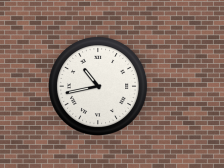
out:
10 h 43 min
